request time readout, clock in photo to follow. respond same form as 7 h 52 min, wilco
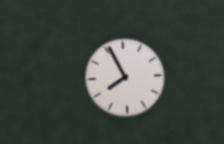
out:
7 h 56 min
